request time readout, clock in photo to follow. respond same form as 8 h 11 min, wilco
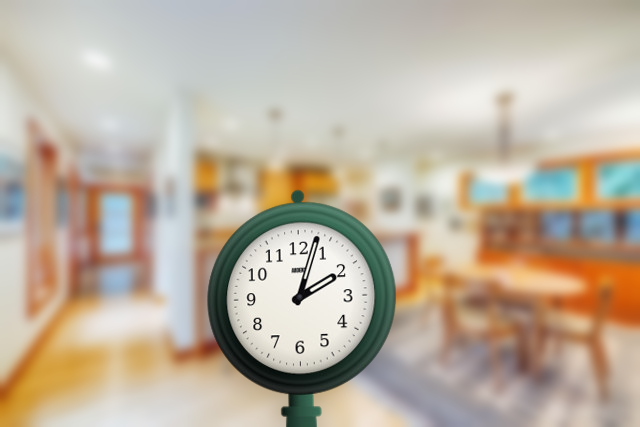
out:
2 h 03 min
